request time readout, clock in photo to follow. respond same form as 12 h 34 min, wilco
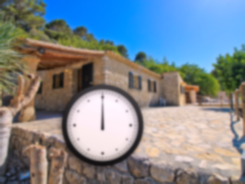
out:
12 h 00 min
